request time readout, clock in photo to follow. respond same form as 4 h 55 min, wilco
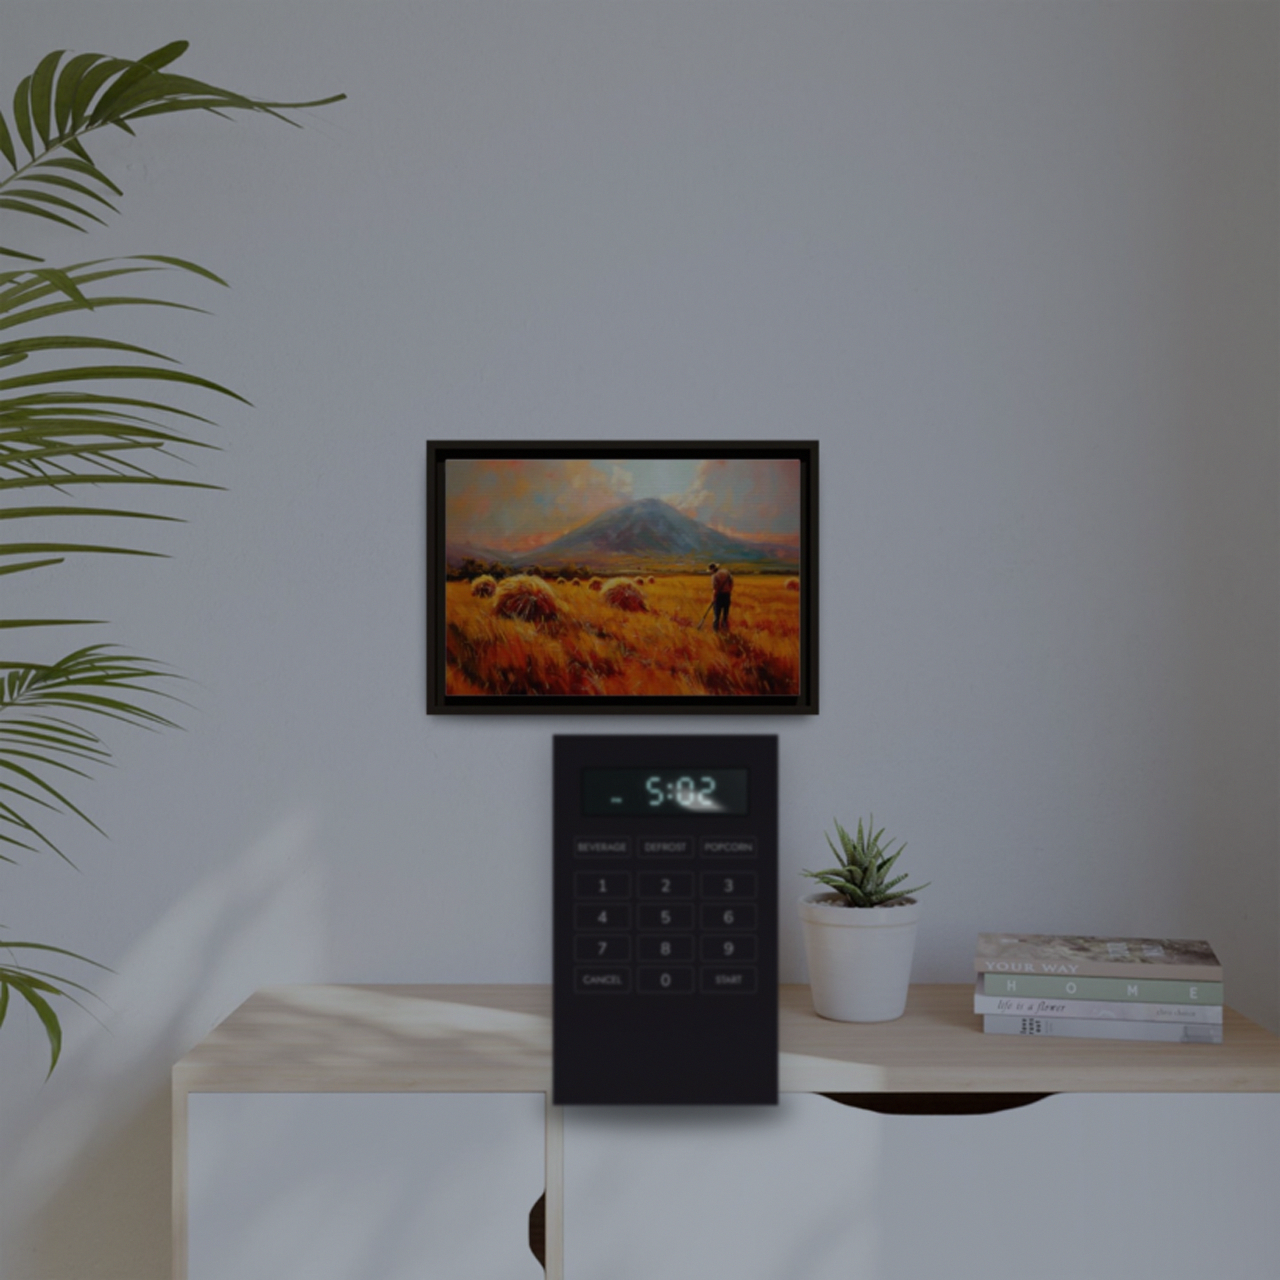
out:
5 h 02 min
